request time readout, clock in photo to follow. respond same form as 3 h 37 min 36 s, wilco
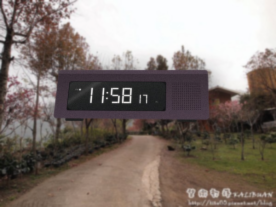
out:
11 h 58 min 17 s
